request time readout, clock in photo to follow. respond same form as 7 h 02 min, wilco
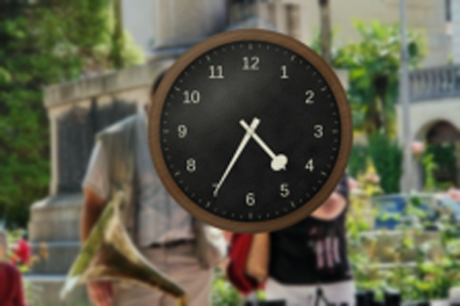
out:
4 h 35 min
